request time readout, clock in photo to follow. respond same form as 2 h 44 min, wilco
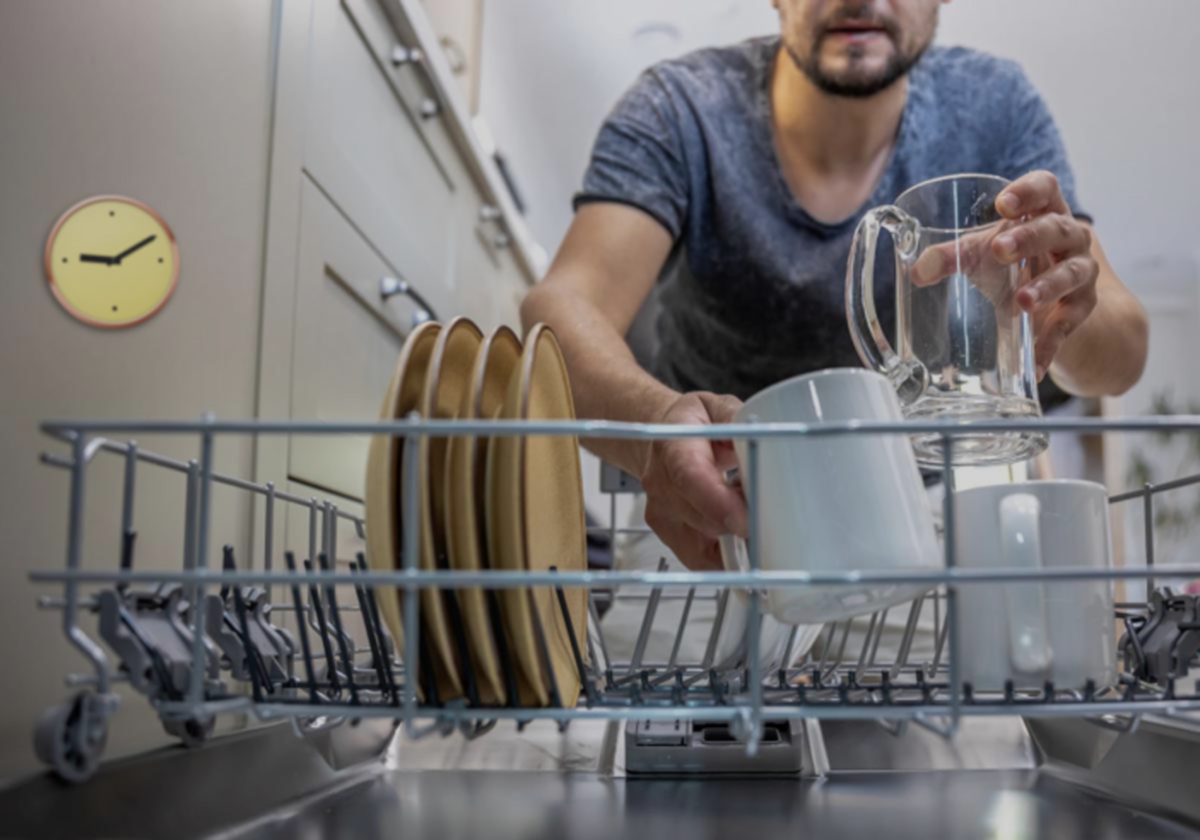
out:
9 h 10 min
